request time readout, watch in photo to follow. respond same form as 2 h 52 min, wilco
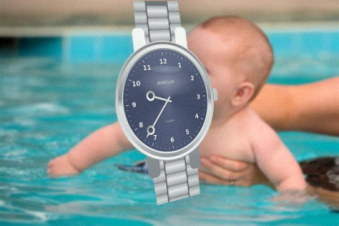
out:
9 h 37 min
